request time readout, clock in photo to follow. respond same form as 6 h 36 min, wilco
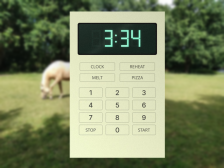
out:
3 h 34 min
